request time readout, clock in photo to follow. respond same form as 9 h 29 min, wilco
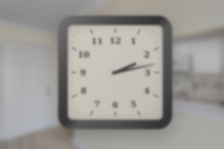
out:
2 h 13 min
